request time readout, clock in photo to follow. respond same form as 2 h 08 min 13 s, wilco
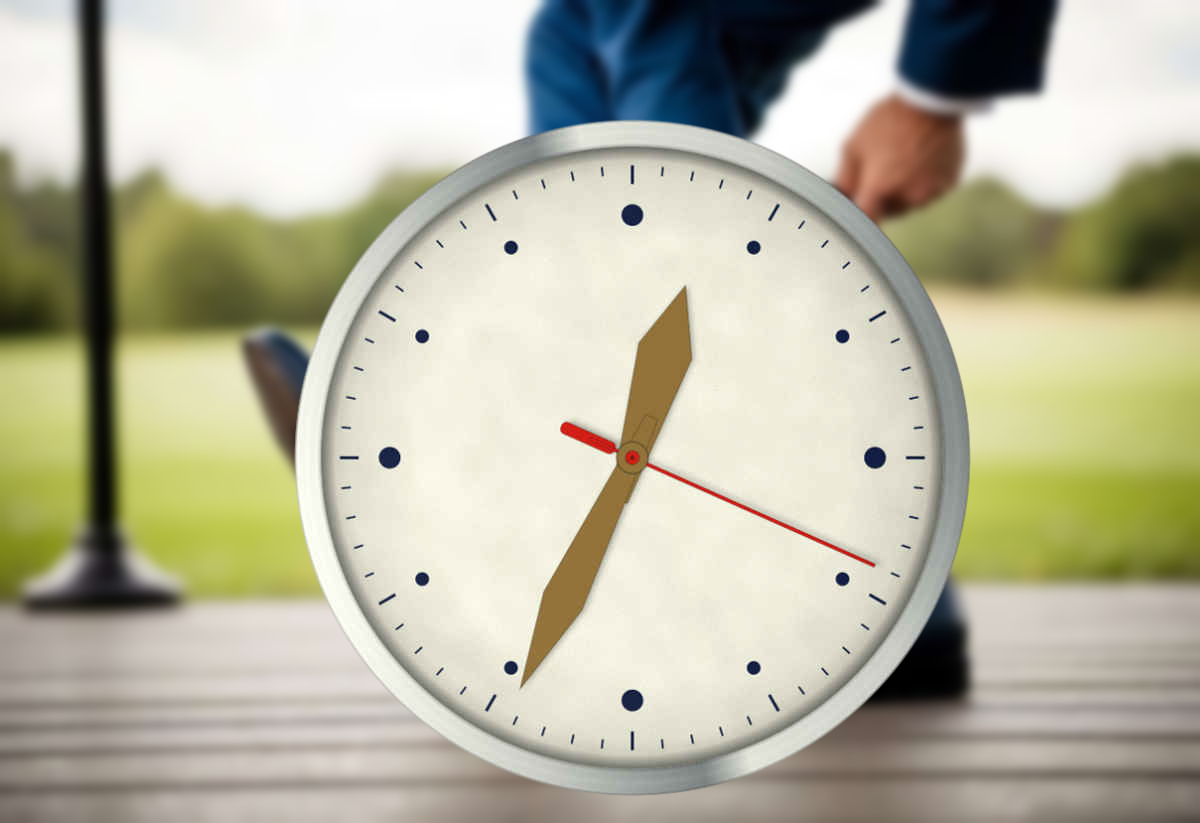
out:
12 h 34 min 19 s
